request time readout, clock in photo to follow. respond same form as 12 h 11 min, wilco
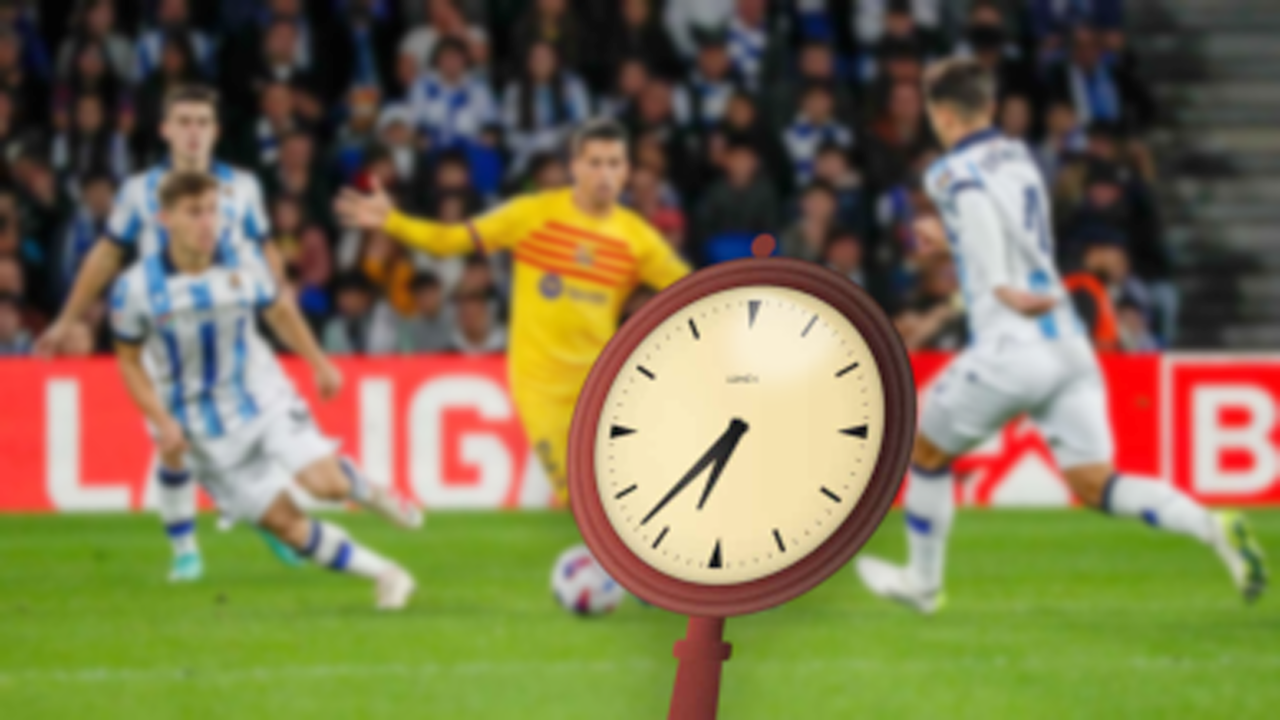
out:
6 h 37 min
